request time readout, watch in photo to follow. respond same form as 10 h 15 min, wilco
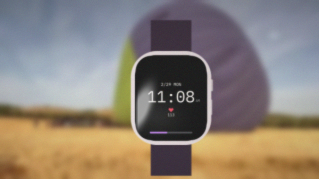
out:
11 h 08 min
